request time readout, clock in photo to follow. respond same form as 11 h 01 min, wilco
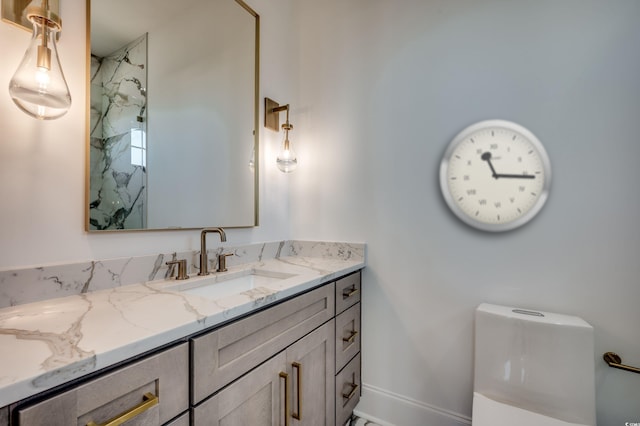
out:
11 h 16 min
